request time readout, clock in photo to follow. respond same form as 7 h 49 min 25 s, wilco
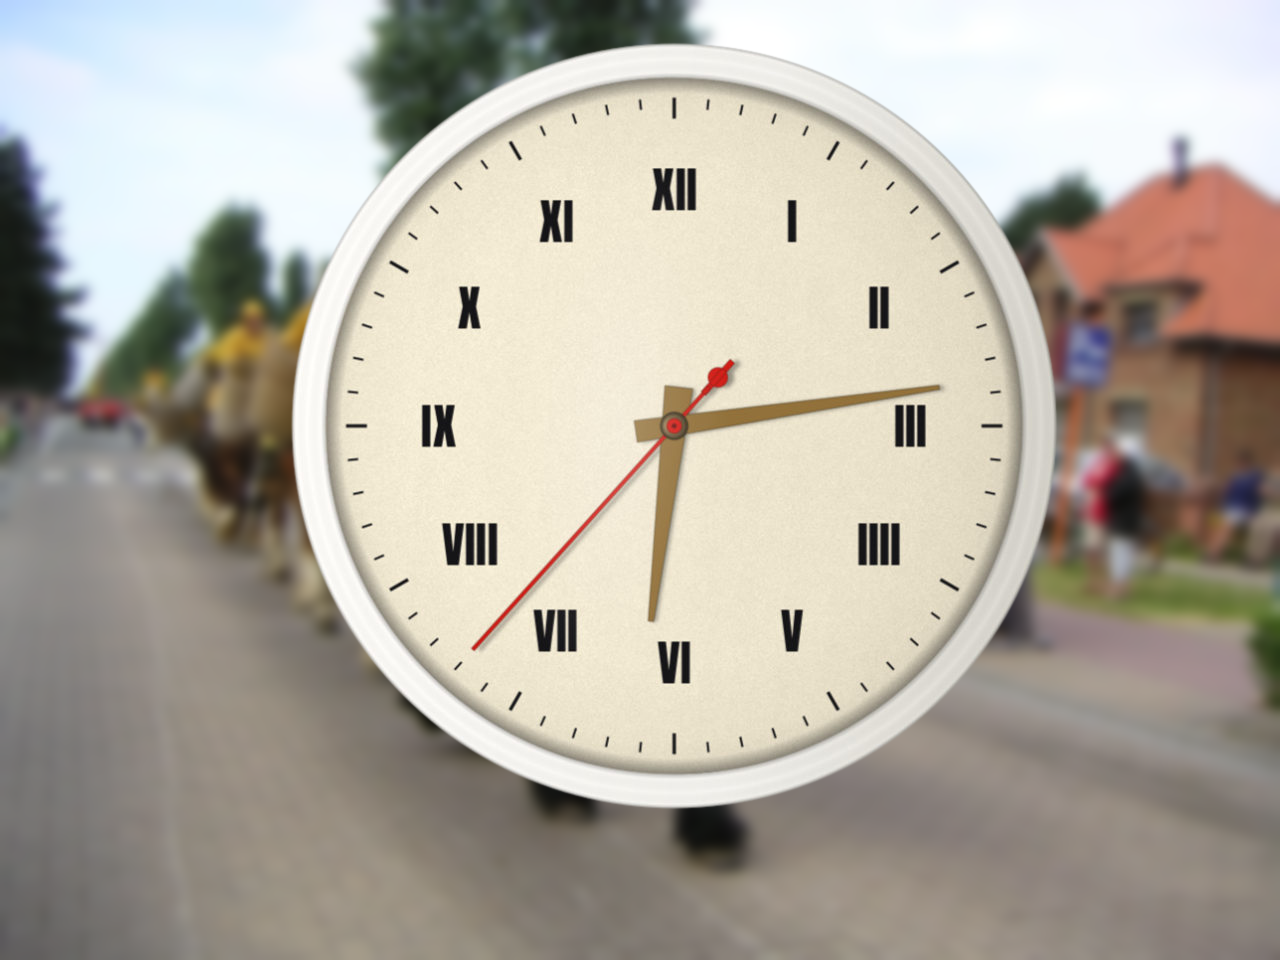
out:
6 h 13 min 37 s
